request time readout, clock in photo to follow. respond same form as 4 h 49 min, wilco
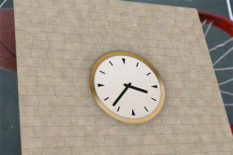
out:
3 h 37 min
